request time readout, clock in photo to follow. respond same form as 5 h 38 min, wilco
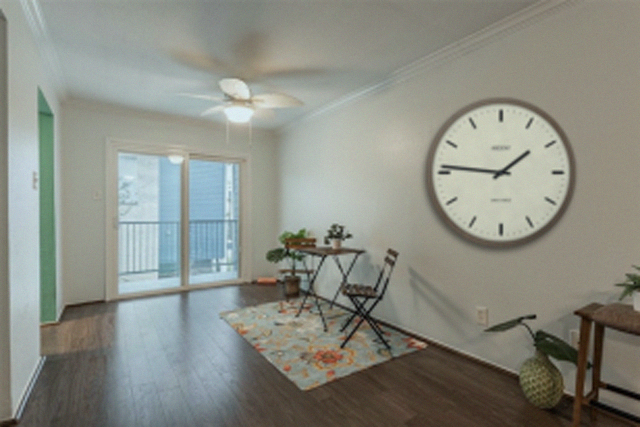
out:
1 h 46 min
